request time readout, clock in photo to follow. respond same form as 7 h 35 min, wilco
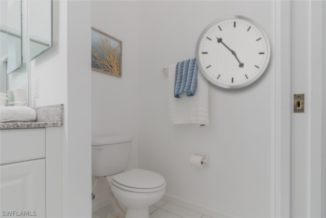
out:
4 h 52 min
